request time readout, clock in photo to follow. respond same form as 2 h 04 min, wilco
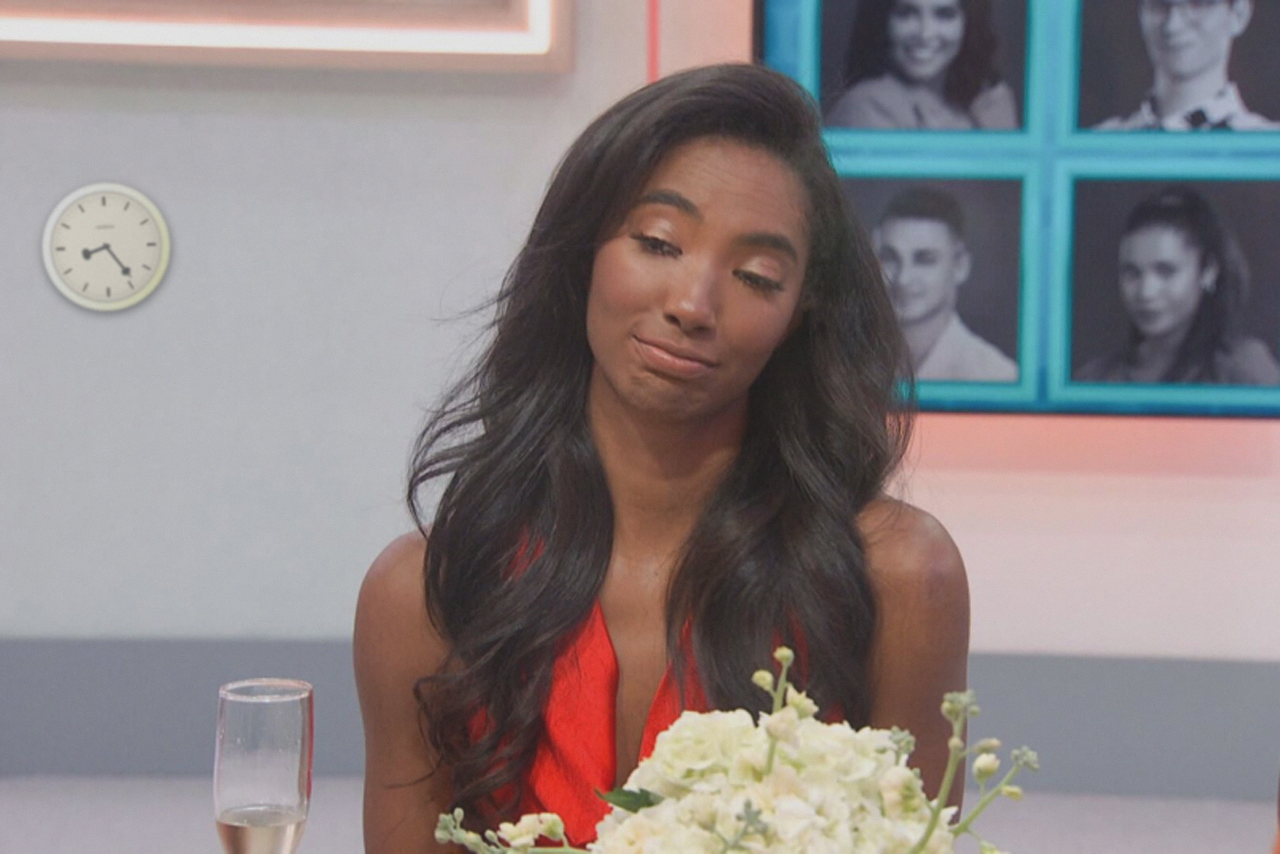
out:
8 h 24 min
